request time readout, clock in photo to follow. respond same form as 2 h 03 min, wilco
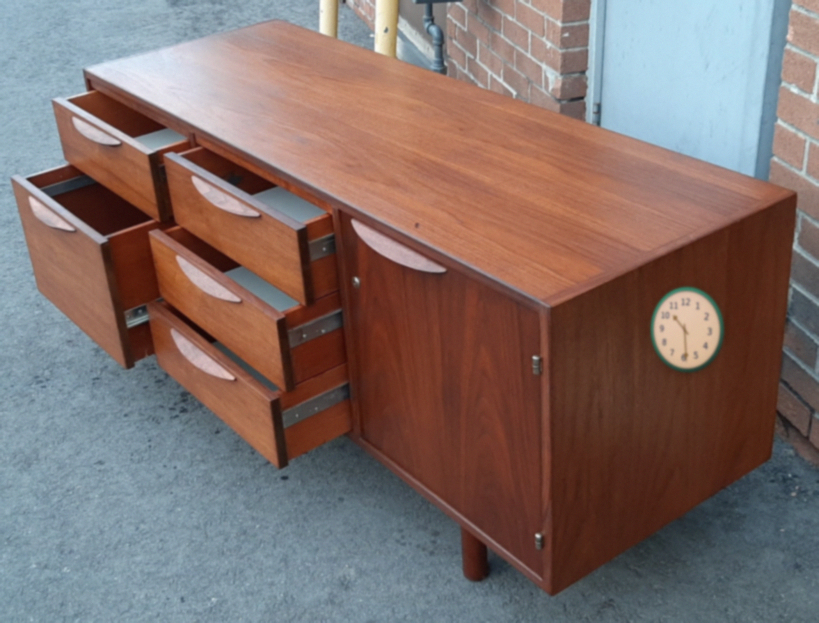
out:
10 h 29 min
